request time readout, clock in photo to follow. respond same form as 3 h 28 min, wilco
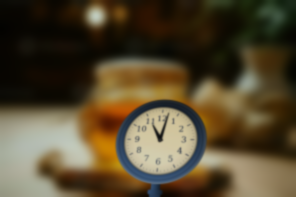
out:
11 h 02 min
